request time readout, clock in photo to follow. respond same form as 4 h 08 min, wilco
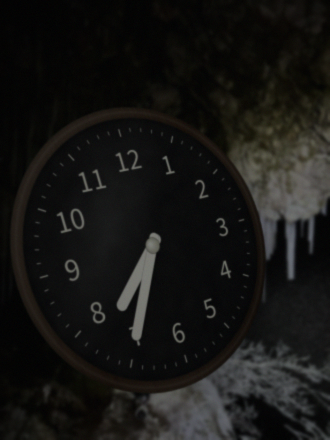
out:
7 h 35 min
